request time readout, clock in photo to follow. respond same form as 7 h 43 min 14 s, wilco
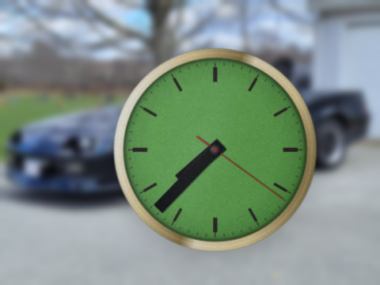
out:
7 h 37 min 21 s
